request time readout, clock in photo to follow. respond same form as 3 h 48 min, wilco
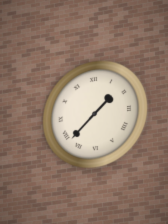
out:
1 h 38 min
